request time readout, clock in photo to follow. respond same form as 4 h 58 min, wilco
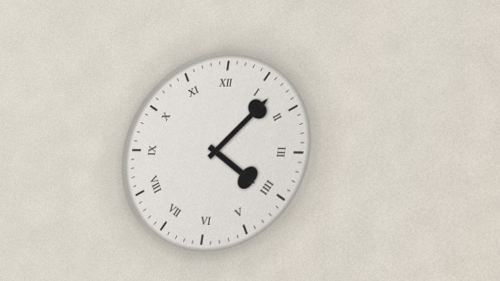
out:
4 h 07 min
